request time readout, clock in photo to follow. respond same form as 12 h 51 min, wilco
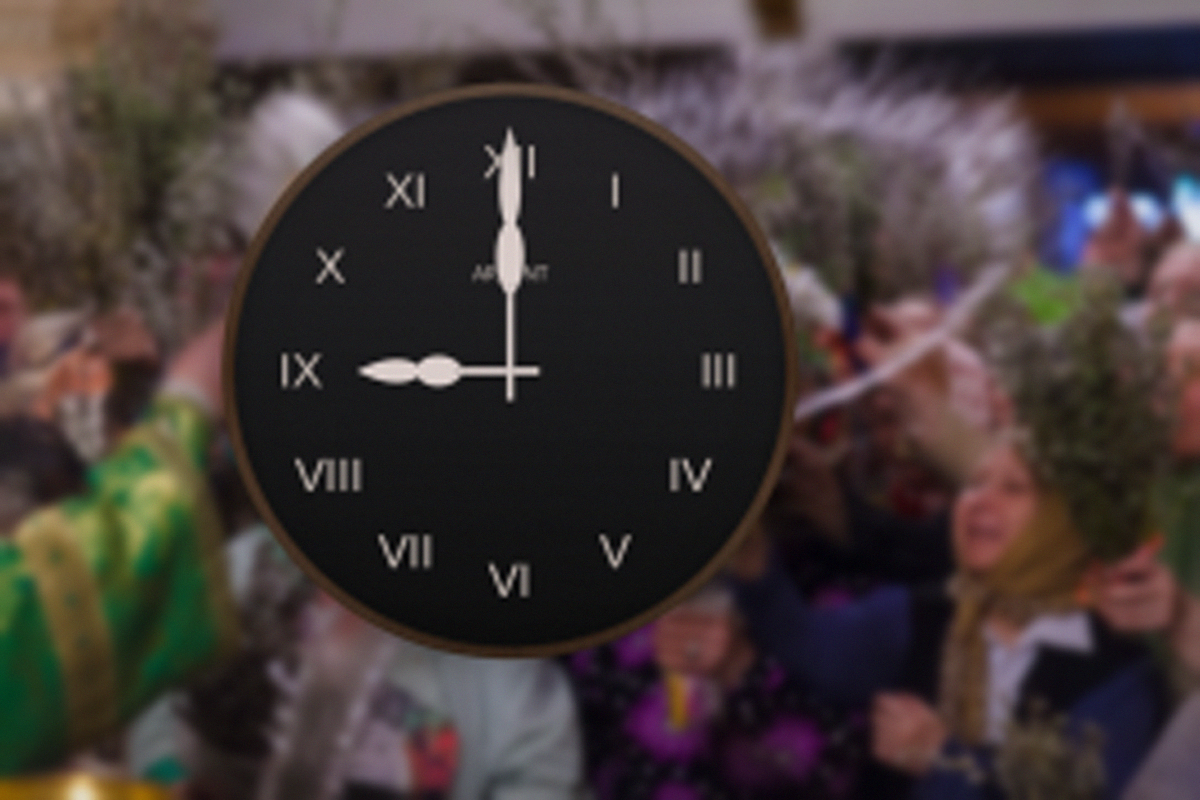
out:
9 h 00 min
